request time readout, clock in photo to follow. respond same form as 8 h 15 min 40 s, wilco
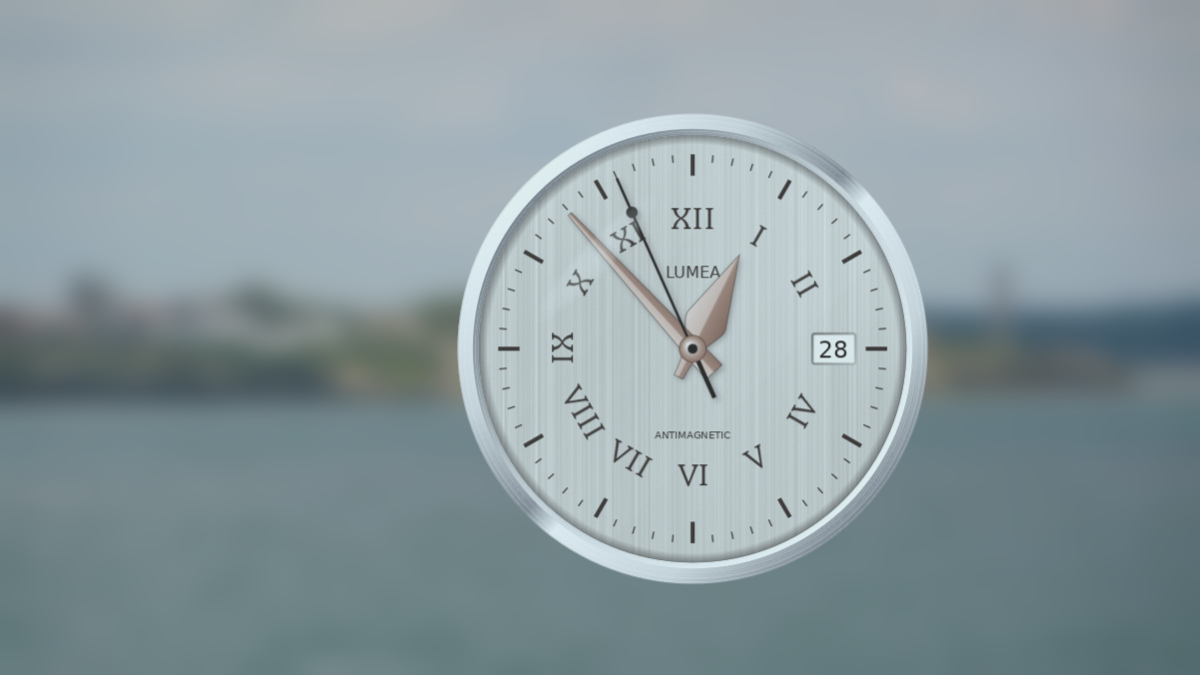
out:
12 h 52 min 56 s
